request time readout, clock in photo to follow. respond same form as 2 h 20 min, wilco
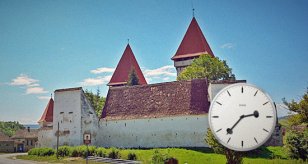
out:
2 h 37 min
